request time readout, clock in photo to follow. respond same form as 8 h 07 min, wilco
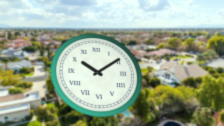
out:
10 h 09 min
